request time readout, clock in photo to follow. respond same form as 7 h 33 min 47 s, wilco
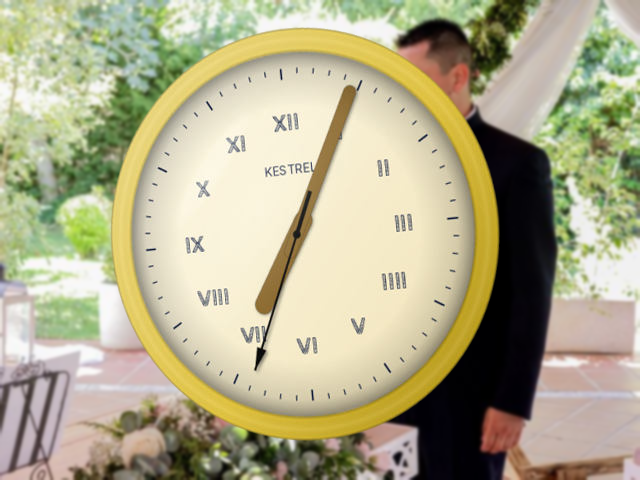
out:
7 h 04 min 34 s
